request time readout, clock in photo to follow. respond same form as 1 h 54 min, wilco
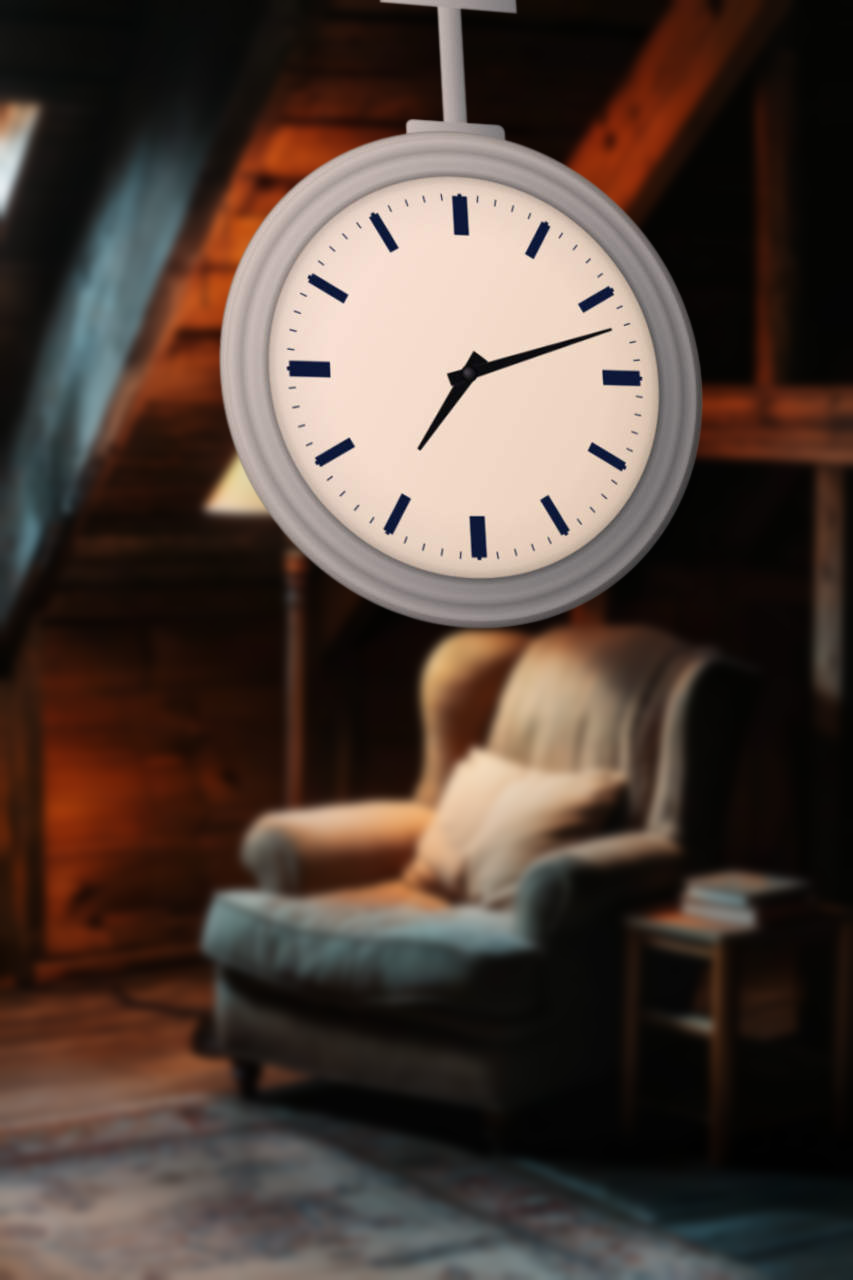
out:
7 h 12 min
